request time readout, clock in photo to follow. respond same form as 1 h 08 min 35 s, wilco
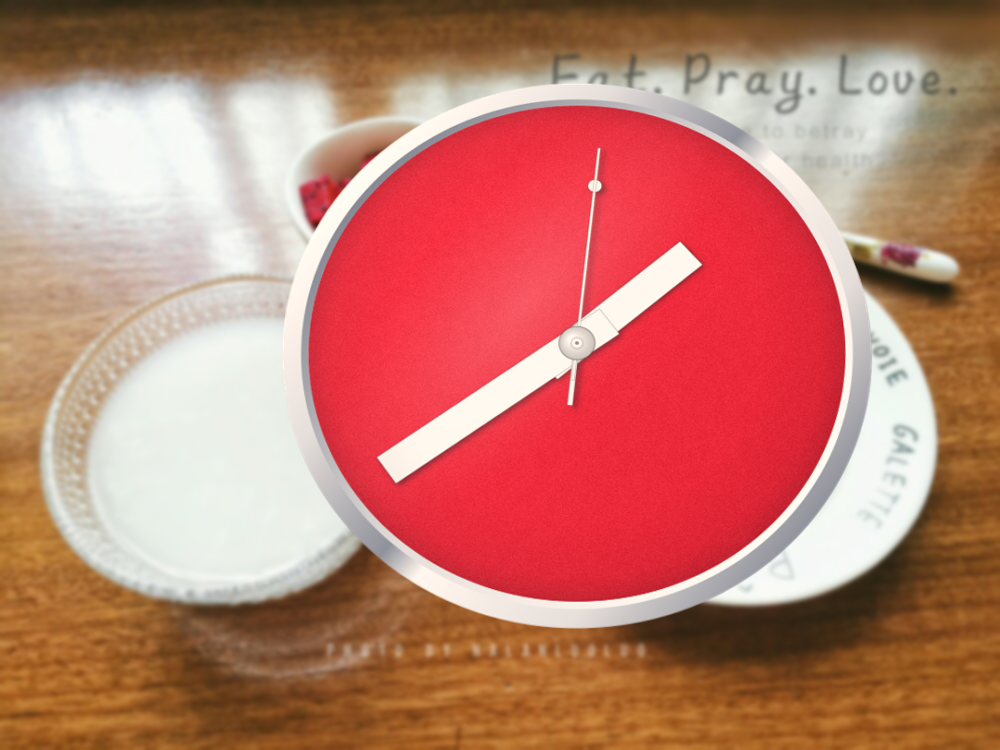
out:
1 h 39 min 01 s
